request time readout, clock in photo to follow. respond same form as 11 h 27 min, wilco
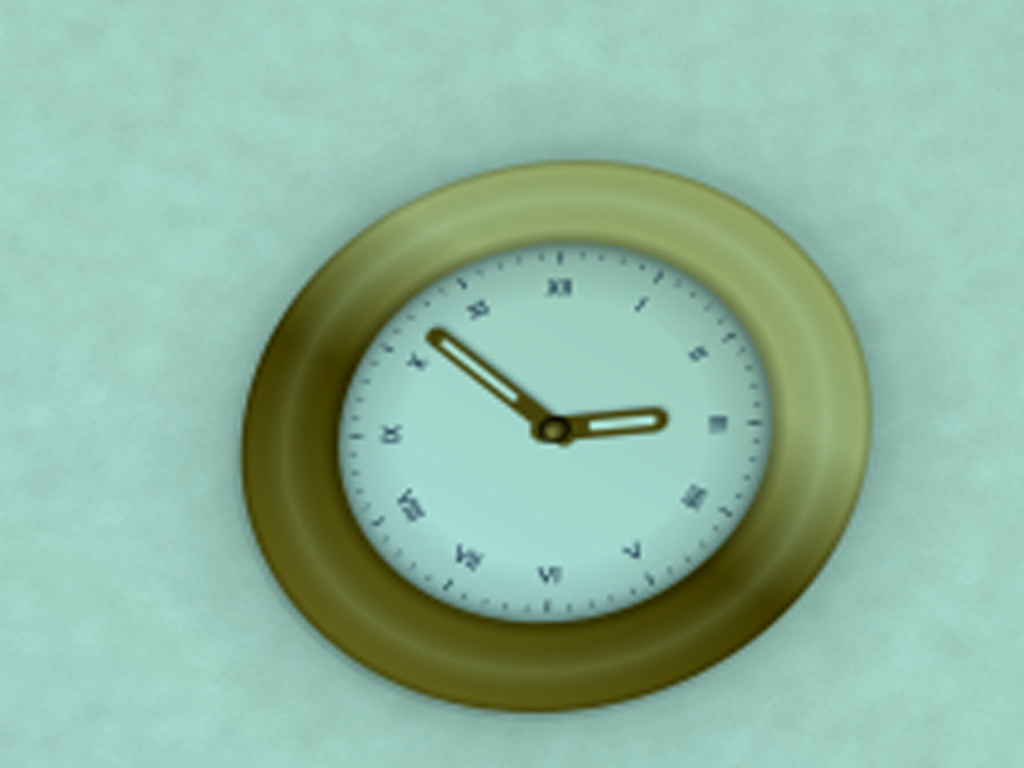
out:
2 h 52 min
